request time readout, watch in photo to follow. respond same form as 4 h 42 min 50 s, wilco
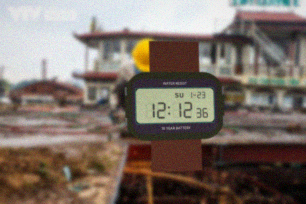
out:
12 h 12 min 36 s
